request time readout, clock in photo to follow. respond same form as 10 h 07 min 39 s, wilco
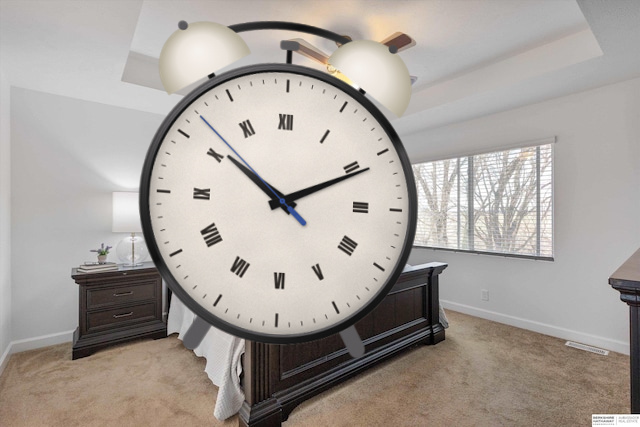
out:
10 h 10 min 52 s
